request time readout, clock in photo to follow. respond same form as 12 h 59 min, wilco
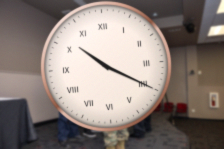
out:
10 h 20 min
